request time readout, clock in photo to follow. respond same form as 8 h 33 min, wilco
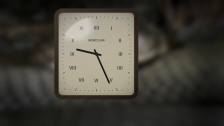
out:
9 h 26 min
